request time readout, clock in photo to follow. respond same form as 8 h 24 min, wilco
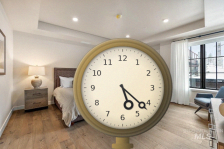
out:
5 h 22 min
